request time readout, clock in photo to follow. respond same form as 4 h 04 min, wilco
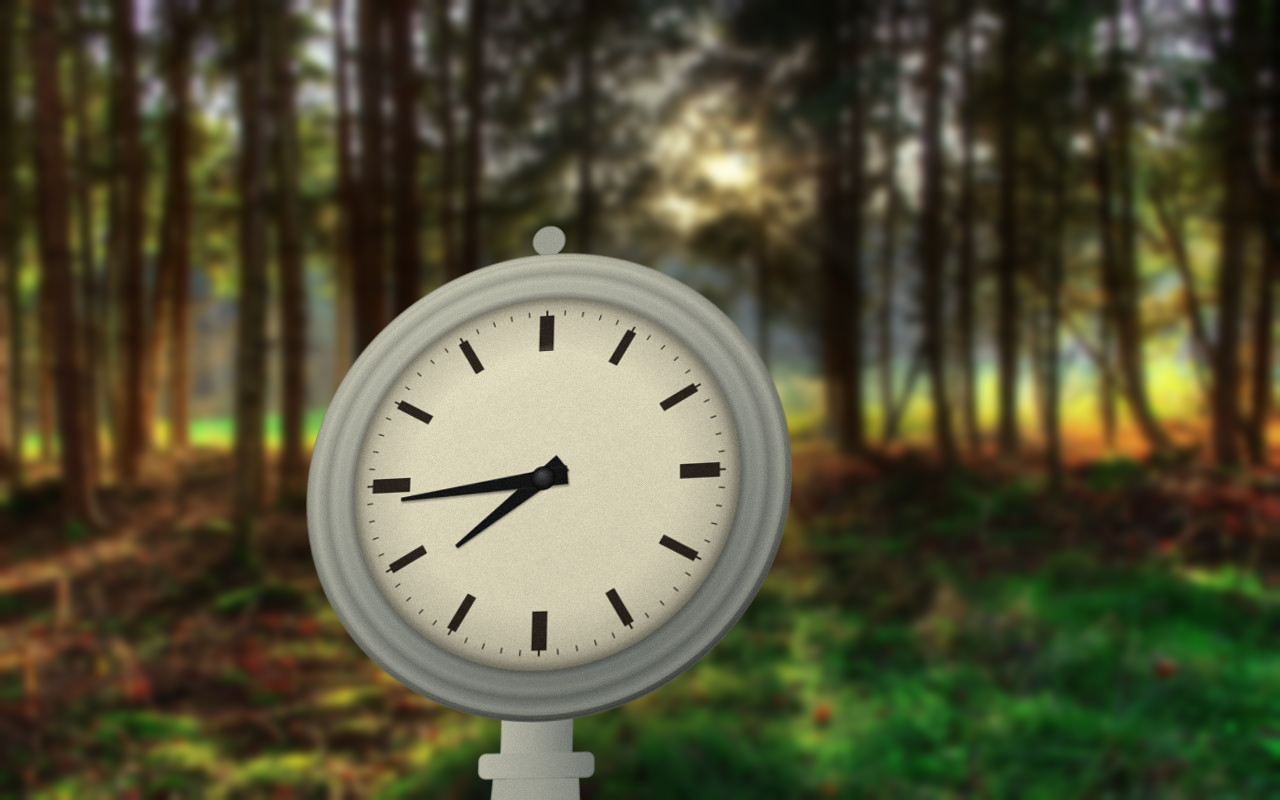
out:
7 h 44 min
